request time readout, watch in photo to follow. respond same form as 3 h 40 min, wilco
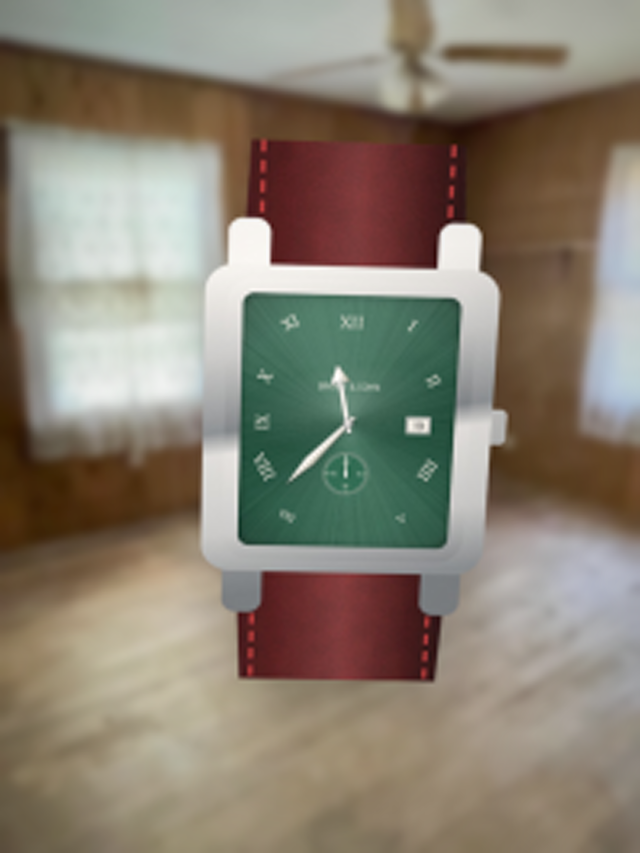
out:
11 h 37 min
